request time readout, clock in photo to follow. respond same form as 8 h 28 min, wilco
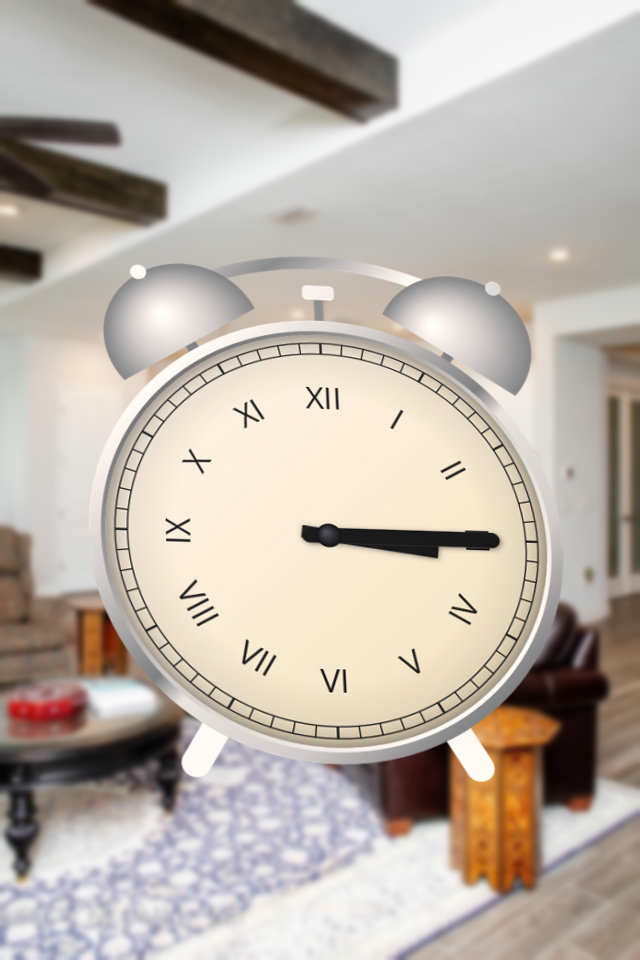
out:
3 h 15 min
